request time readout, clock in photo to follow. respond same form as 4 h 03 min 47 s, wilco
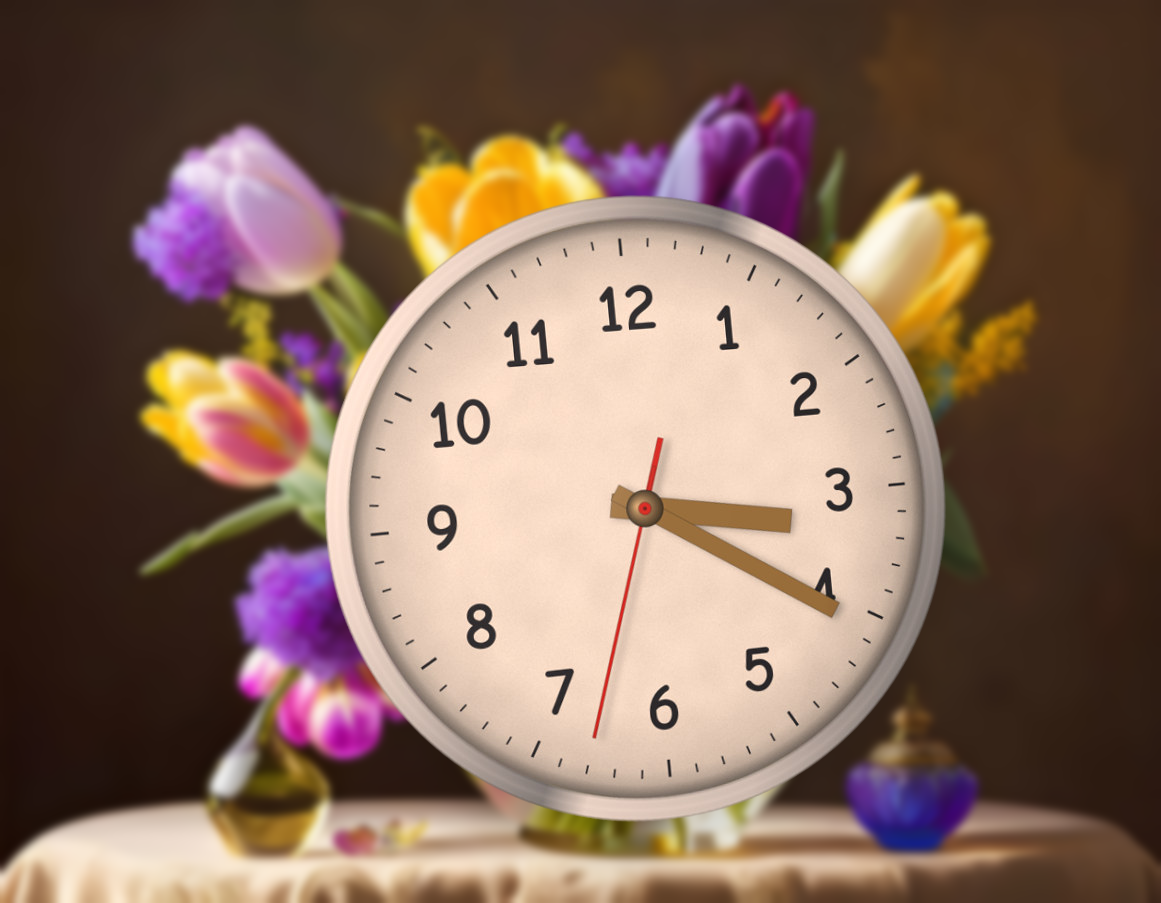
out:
3 h 20 min 33 s
